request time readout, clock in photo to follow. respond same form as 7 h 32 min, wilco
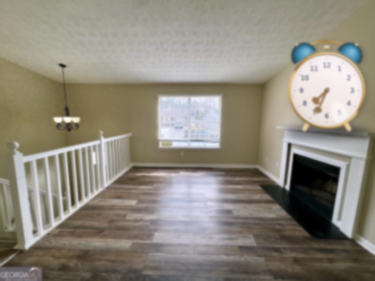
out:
7 h 34 min
